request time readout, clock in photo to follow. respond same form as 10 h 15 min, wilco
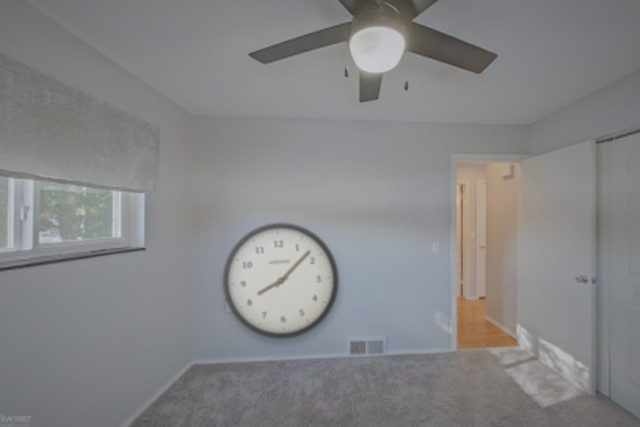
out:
8 h 08 min
